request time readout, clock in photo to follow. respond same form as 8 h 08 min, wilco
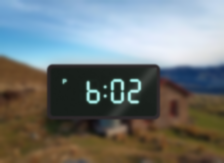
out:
6 h 02 min
